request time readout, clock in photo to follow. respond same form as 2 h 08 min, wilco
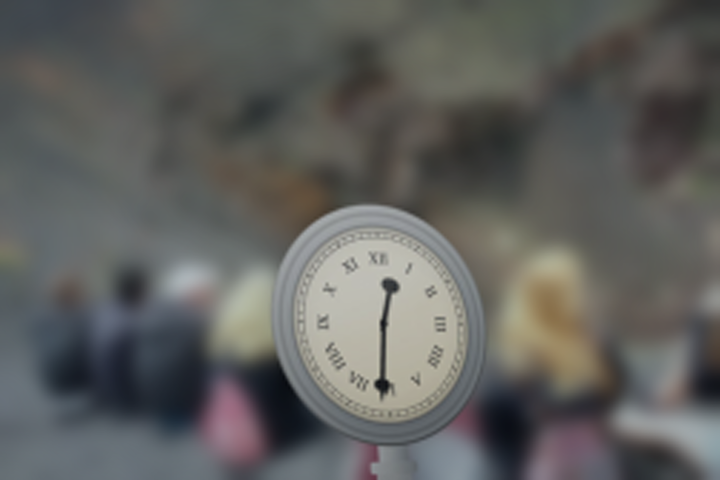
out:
12 h 31 min
